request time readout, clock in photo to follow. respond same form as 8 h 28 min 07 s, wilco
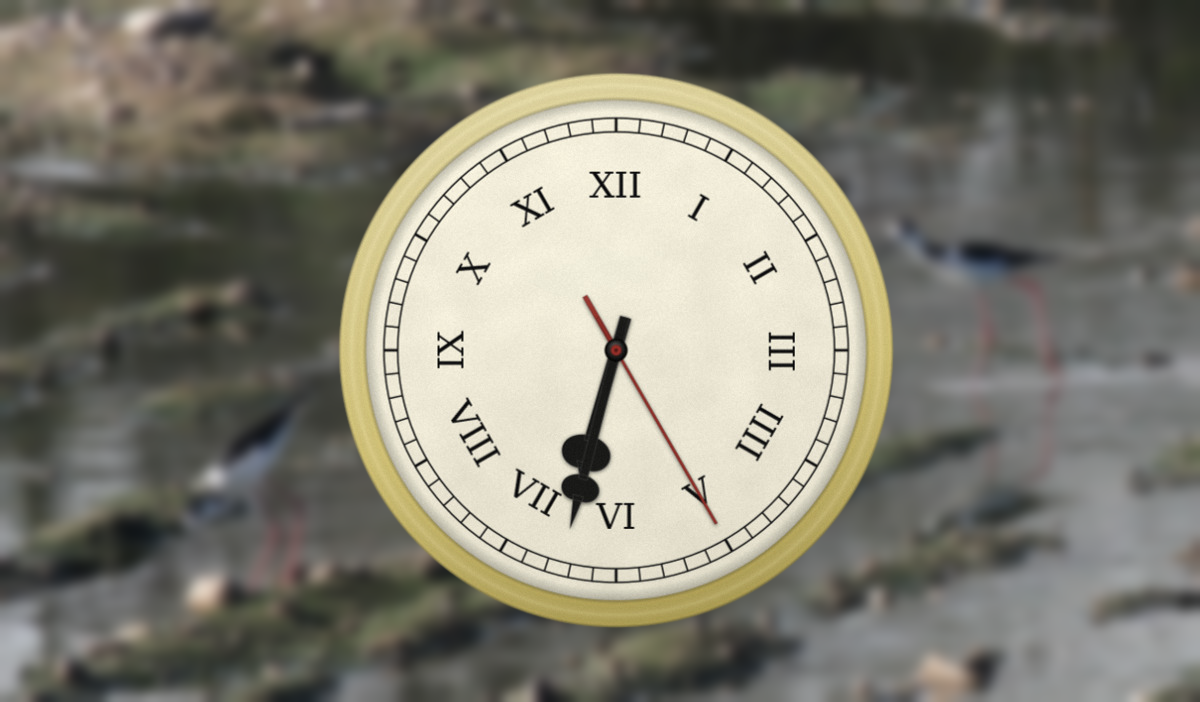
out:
6 h 32 min 25 s
